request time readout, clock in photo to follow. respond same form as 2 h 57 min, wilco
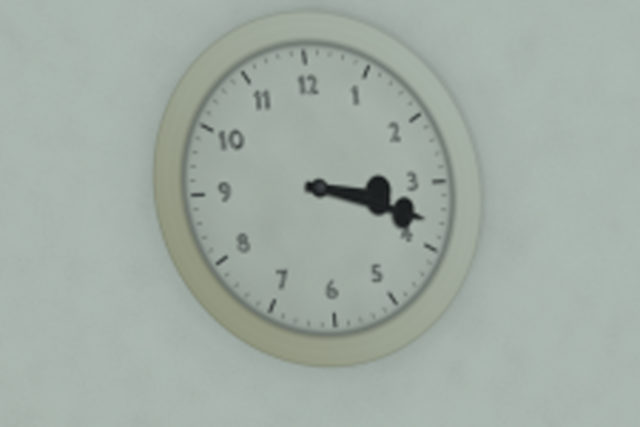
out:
3 h 18 min
